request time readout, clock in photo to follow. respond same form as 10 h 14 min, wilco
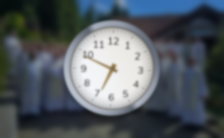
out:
6 h 49 min
